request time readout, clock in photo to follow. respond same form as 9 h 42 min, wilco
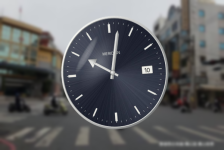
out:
10 h 02 min
